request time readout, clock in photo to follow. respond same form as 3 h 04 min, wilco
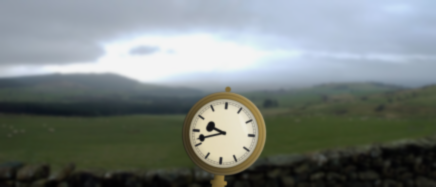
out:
9 h 42 min
